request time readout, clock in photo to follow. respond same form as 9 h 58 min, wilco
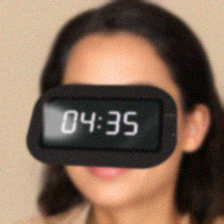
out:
4 h 35 min
